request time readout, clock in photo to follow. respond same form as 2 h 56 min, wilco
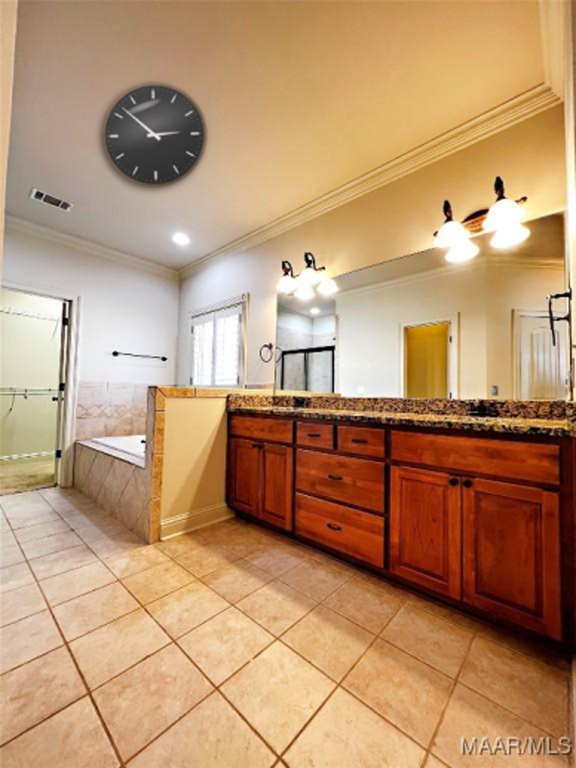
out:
2 h 52 min
